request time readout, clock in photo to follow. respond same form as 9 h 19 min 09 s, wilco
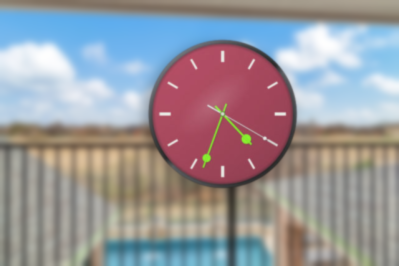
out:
4 h 33 min 20 s
